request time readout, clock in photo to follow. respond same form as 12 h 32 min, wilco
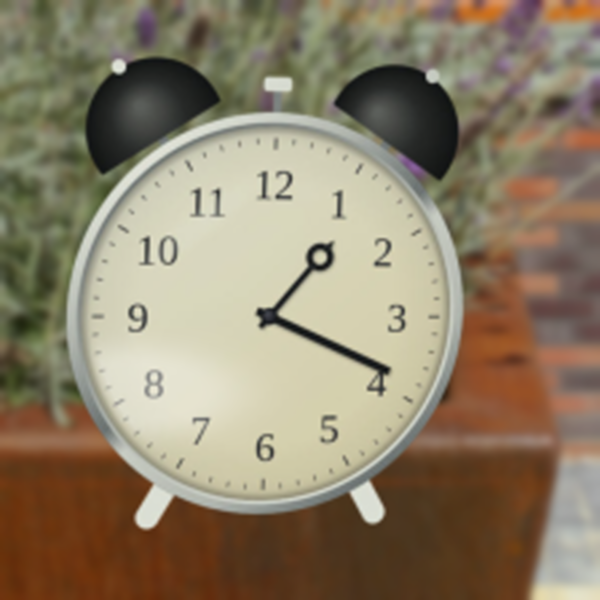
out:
1 h 19 min
